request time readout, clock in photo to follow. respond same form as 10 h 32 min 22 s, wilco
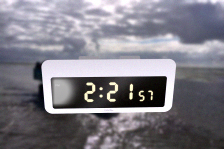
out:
2 h 21 min 57 s
